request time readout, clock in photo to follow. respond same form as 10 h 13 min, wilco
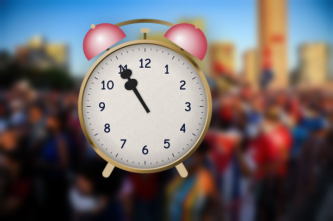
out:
10 h 55 min
